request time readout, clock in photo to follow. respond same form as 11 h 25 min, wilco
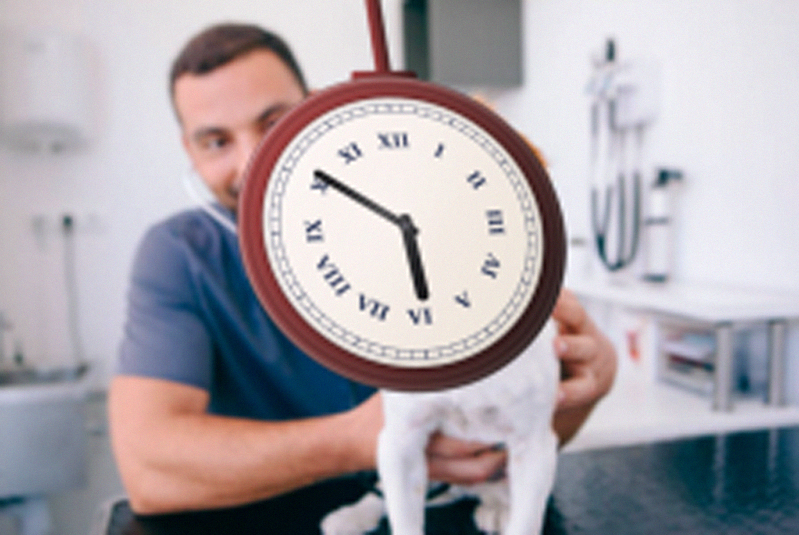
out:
5 h 51 min
